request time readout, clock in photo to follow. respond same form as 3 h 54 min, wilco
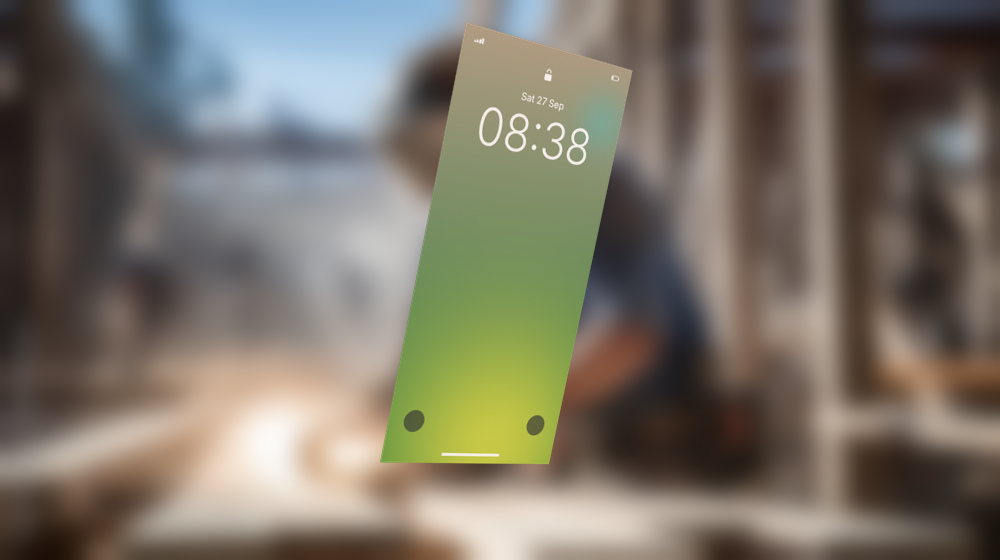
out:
8 h 38 min
